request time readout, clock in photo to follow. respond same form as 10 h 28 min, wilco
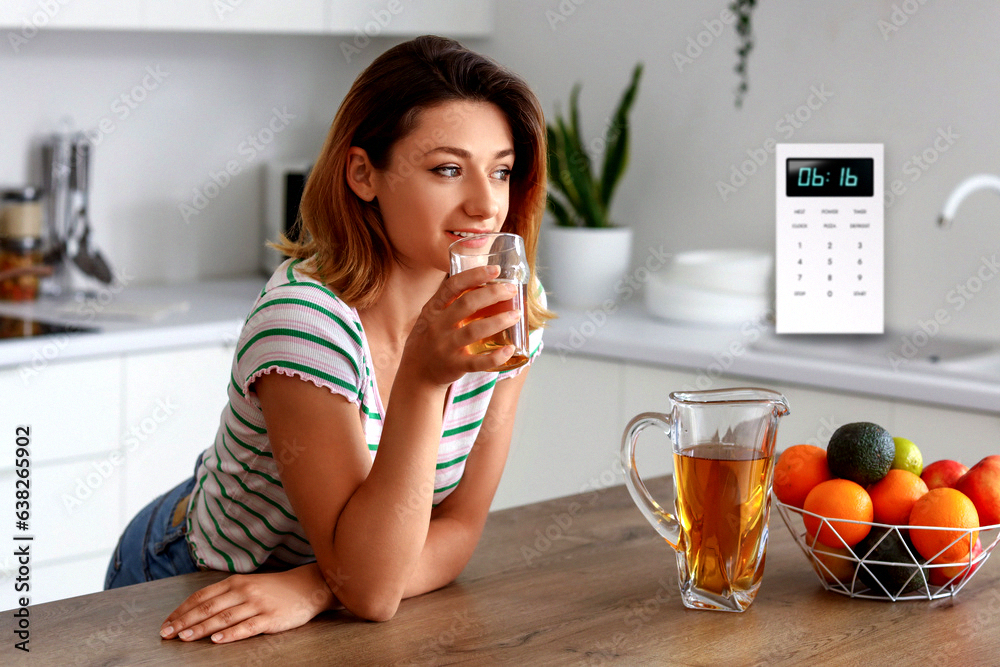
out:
6 h 16 min
